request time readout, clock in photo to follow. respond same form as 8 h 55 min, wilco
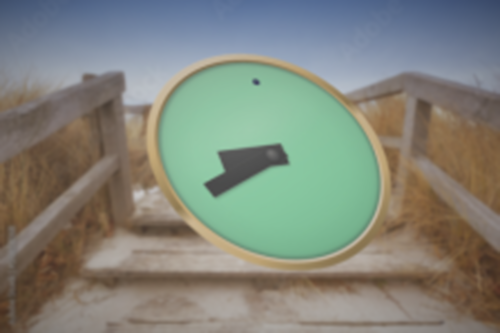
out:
8 h 40 min
